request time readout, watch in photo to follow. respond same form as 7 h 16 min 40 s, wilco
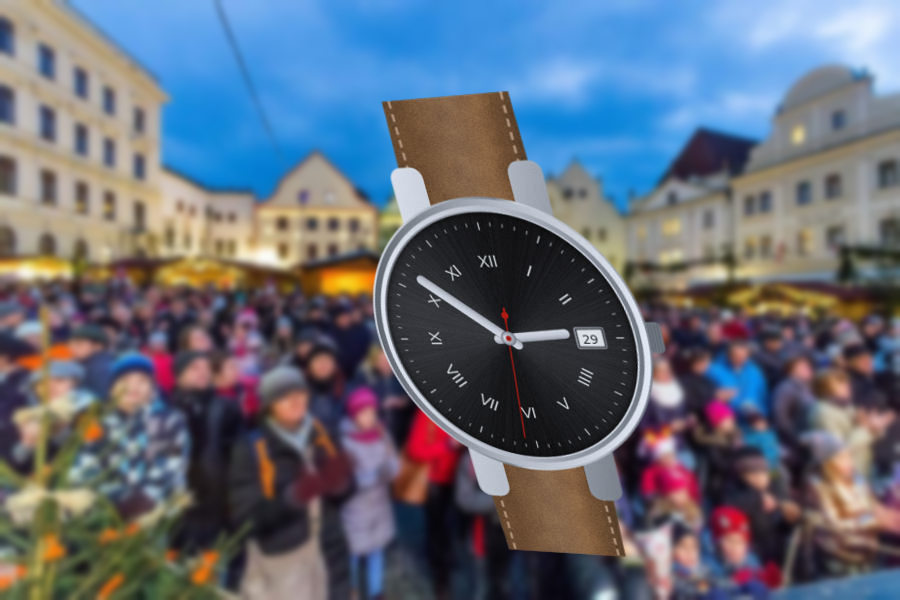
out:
2 h 51 min 31 s
